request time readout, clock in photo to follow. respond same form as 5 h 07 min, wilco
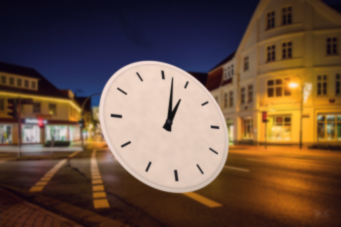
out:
1 h 02 min
